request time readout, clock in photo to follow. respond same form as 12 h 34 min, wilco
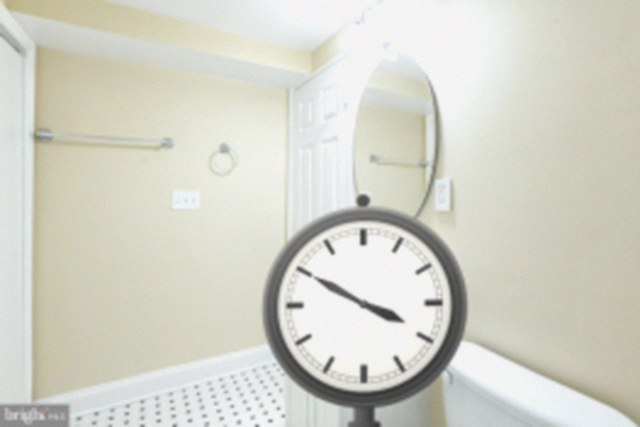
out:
3 h 50 min
